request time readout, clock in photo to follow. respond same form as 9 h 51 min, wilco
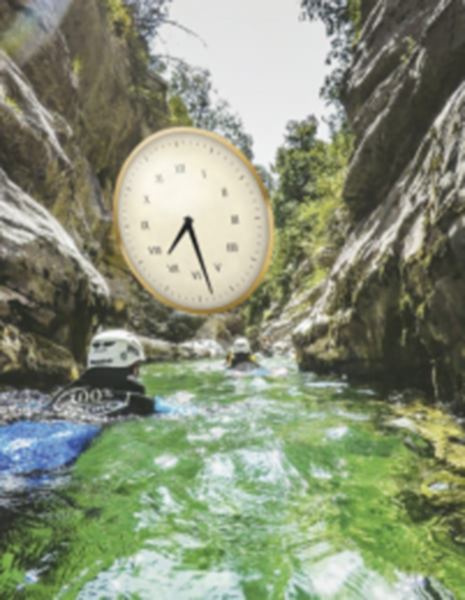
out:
7 h 28 min
